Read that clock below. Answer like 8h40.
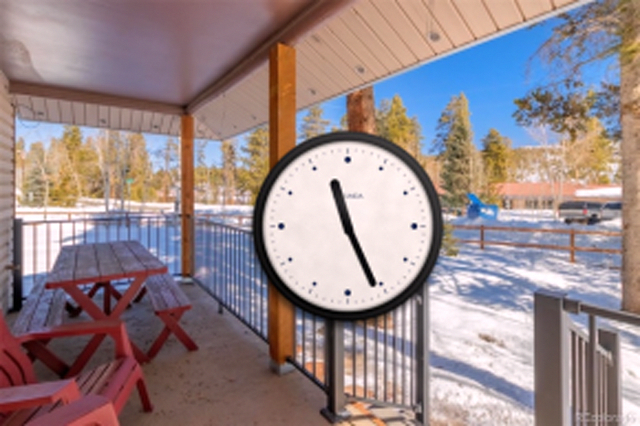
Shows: 11h26
